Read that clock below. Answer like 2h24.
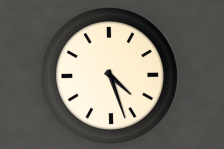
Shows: 4h27
